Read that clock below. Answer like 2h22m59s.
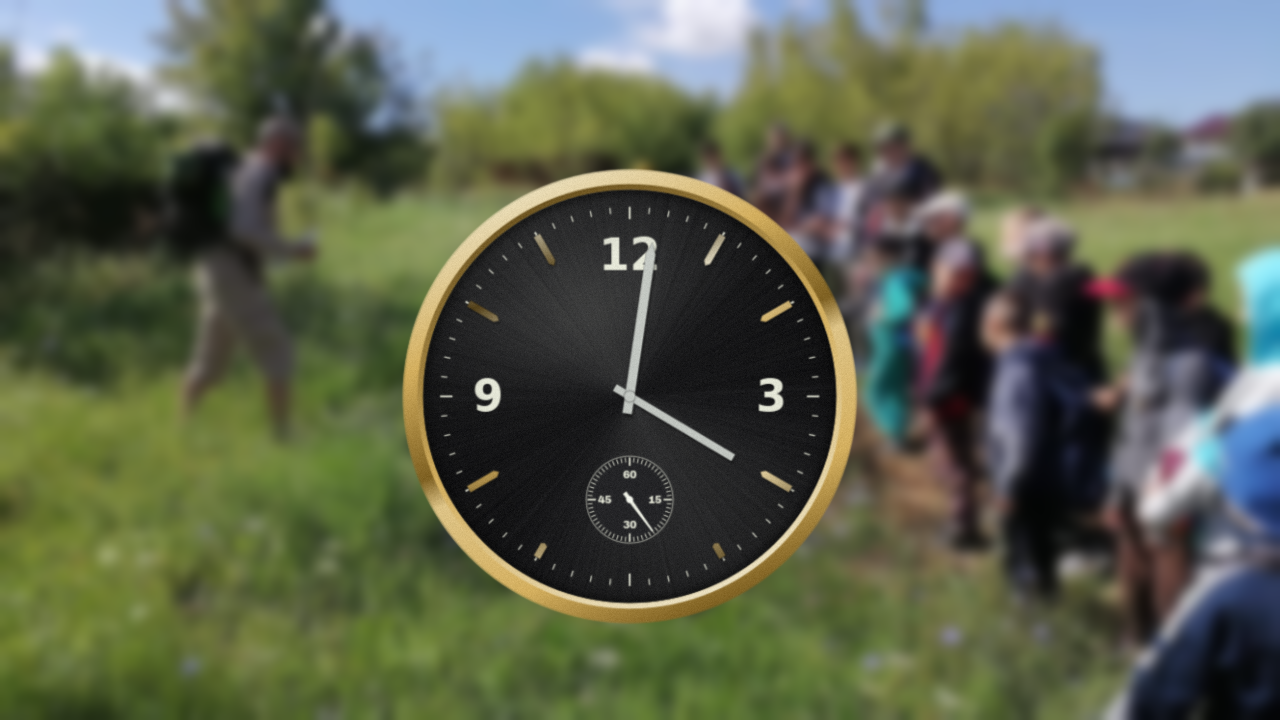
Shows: 4h01m24s
